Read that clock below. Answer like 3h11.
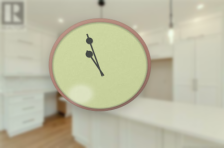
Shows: 10h57
